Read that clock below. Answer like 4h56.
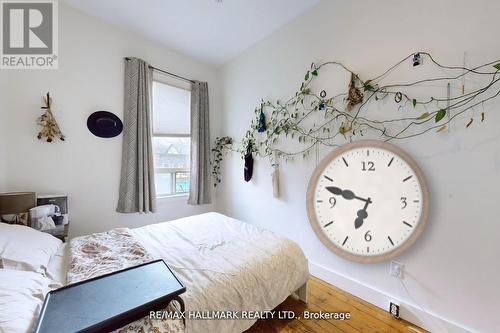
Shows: 6h48
